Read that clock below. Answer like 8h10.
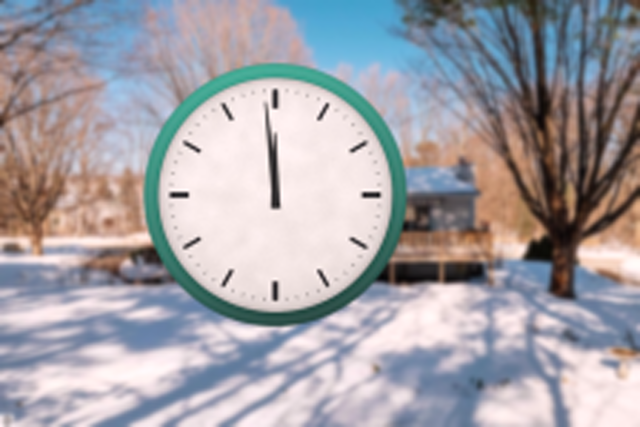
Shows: 11h59
